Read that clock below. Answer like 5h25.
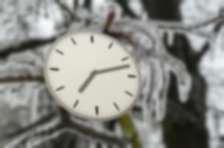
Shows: 7h12
